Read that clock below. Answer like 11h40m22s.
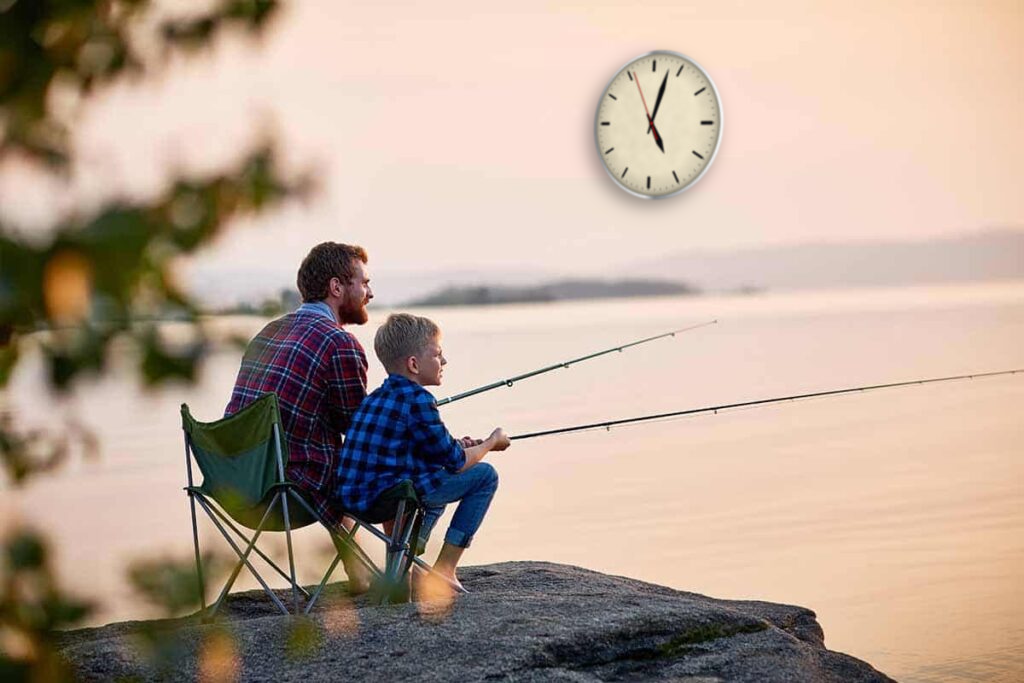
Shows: 5h02m56s
